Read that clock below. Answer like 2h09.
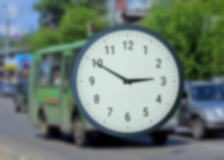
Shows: 2h50
